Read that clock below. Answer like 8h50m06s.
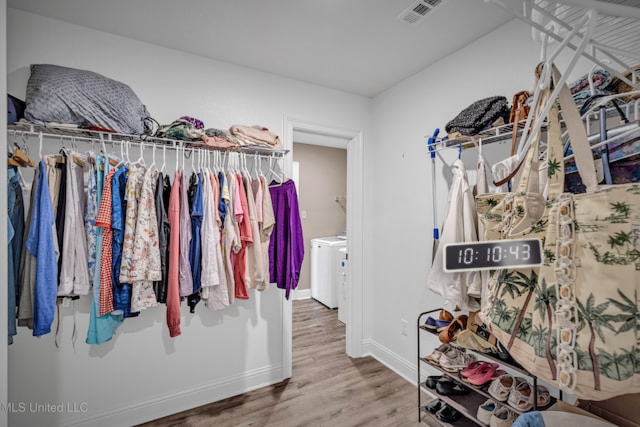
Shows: 10h10m43s
